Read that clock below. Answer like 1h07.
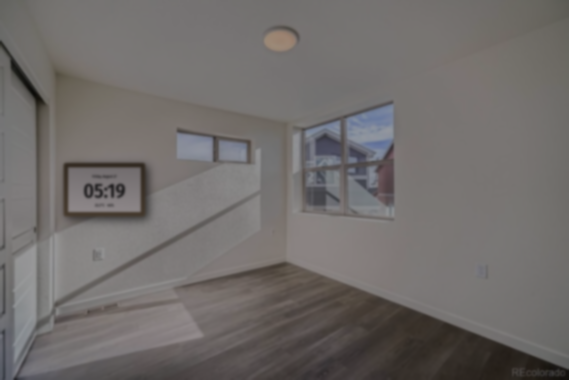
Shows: 5h19
